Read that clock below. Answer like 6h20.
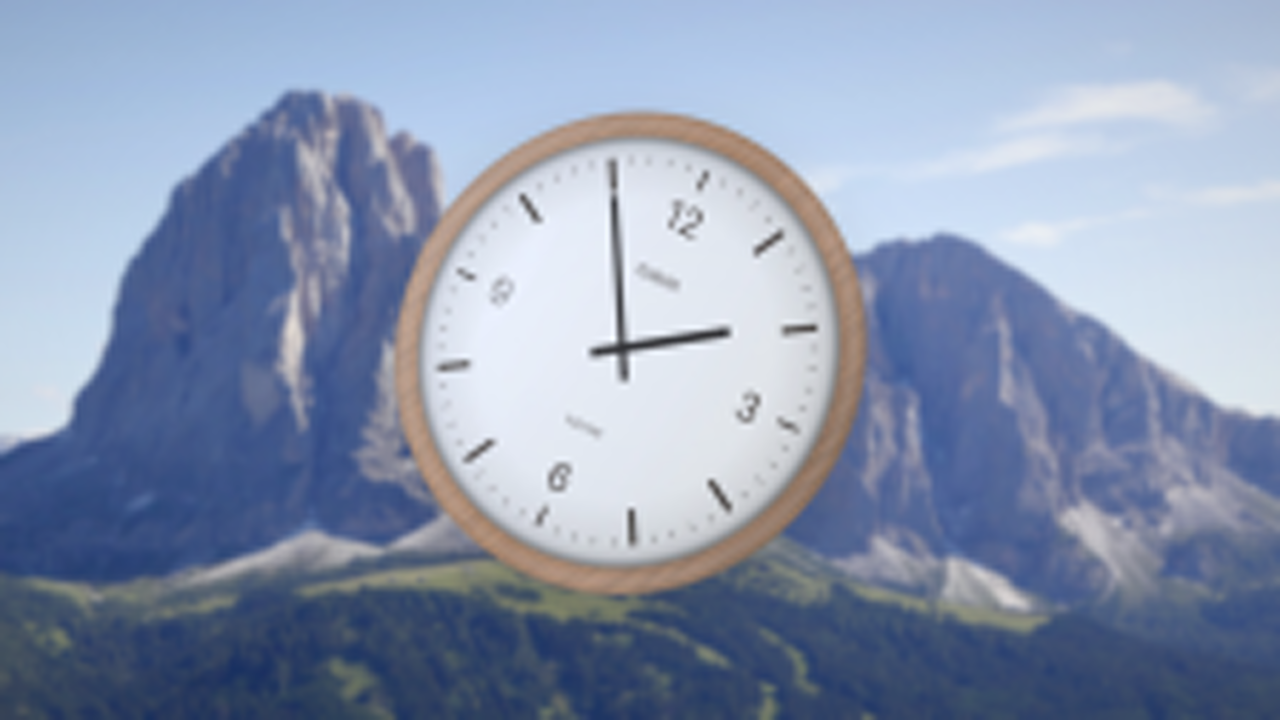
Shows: 1h55
